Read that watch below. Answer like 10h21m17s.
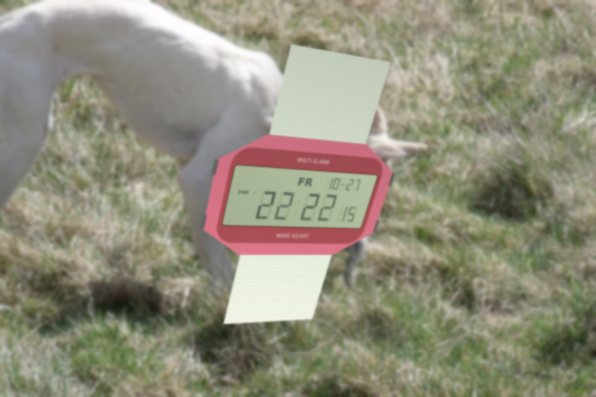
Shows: 22h22m15s
